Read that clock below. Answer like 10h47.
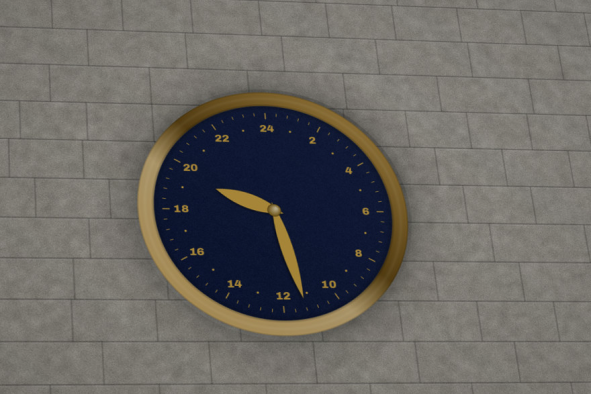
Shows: 19h28
